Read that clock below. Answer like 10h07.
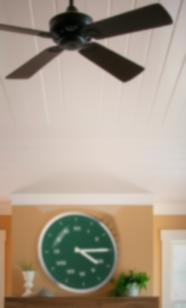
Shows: 4h15
